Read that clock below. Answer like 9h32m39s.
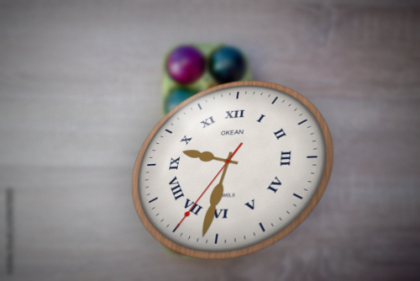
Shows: 9h31m35s
